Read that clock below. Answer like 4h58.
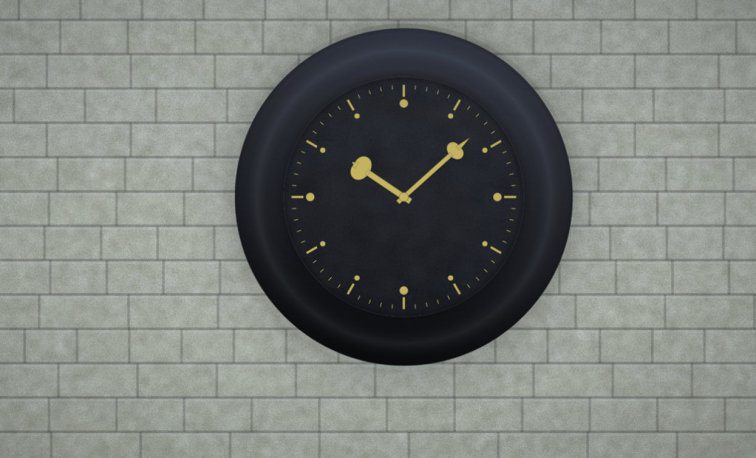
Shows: 10h08
